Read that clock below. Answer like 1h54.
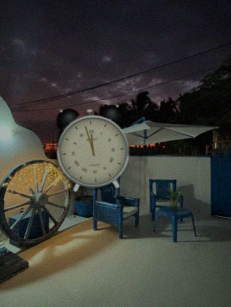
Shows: 11h58
